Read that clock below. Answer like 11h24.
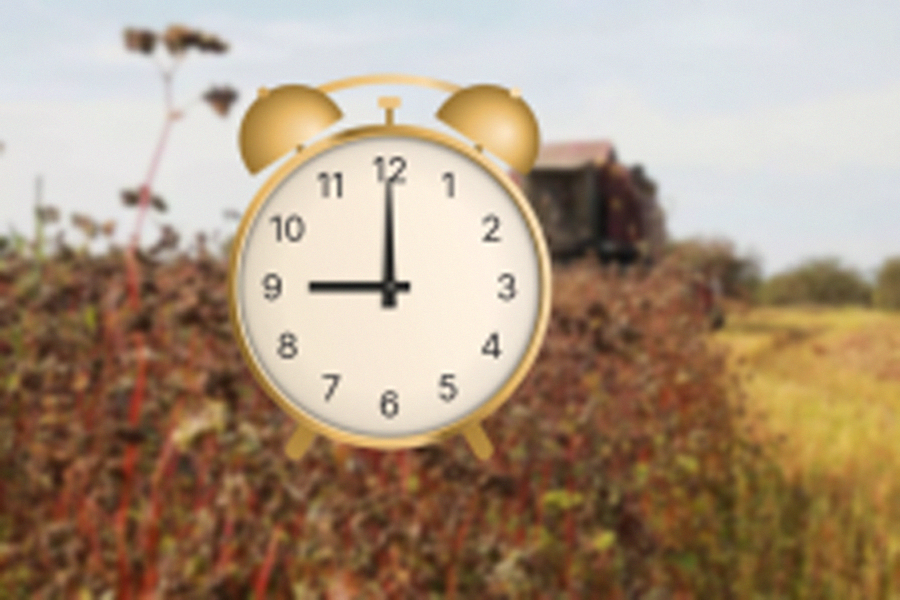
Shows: 9h00
